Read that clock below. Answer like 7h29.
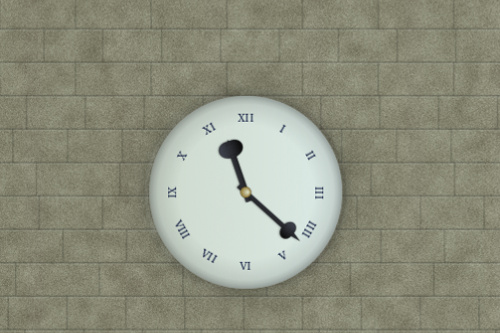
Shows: 11h22
